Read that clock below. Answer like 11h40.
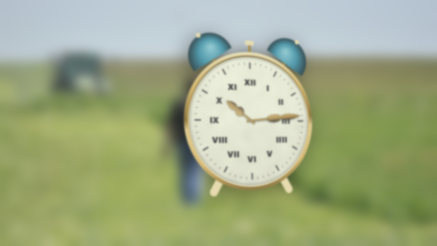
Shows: 10h14
